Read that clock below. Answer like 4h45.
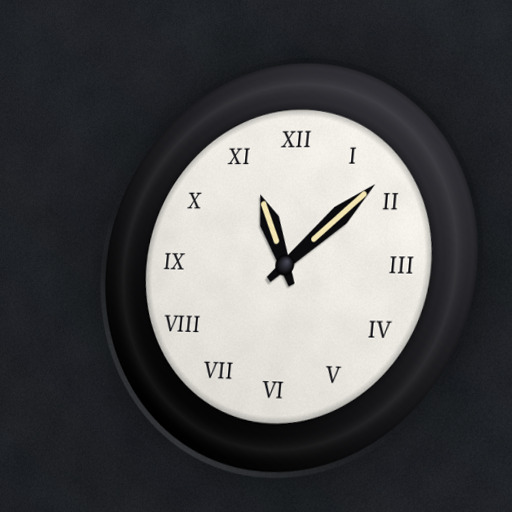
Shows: 11h08
